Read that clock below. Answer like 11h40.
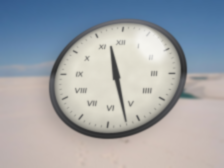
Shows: 11h27
